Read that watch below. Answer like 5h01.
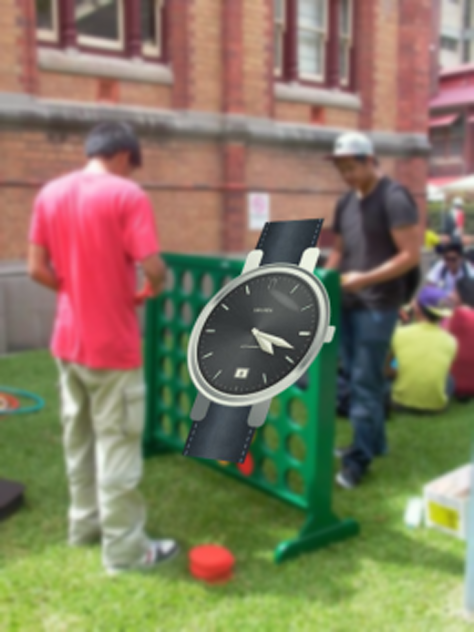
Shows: 4h18
